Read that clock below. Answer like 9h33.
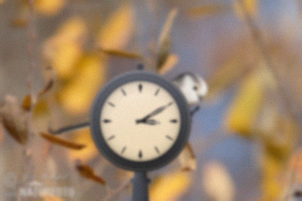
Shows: 3h10
